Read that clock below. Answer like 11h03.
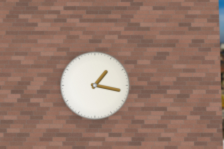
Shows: 1h17
